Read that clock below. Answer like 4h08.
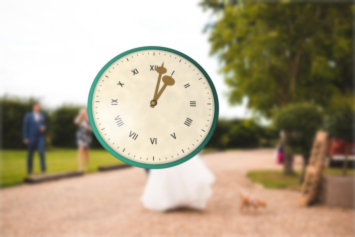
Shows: 1h02
